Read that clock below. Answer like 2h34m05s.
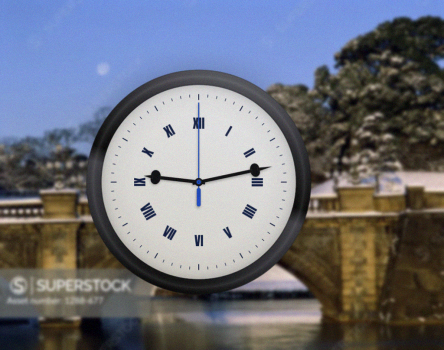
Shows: 9h13m00s
